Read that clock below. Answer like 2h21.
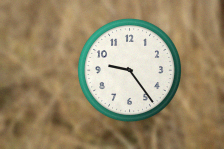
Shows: 9h24
